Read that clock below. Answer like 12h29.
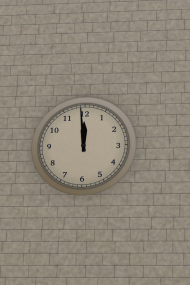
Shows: 11h59
